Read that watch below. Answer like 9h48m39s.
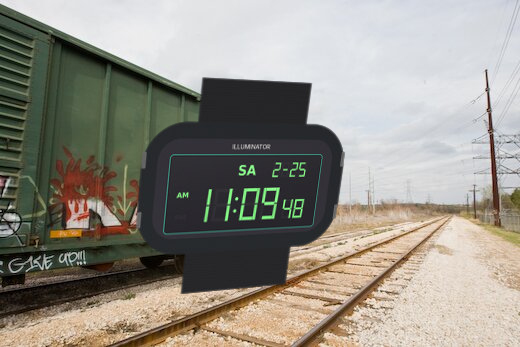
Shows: 11h09m48s
